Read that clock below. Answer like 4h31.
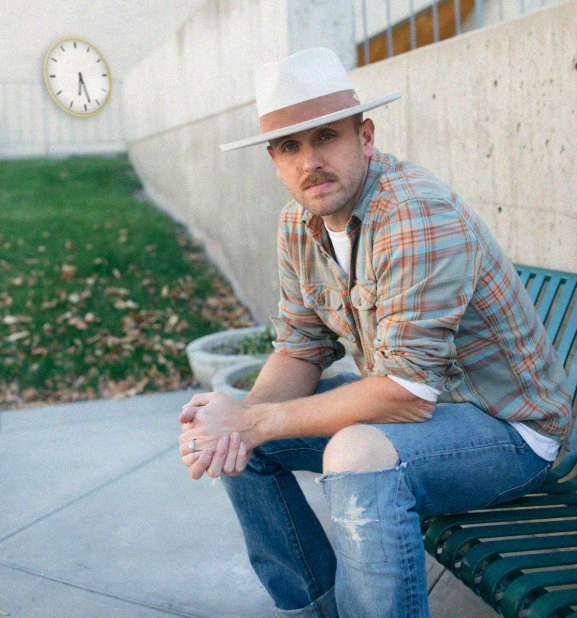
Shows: 6h28
